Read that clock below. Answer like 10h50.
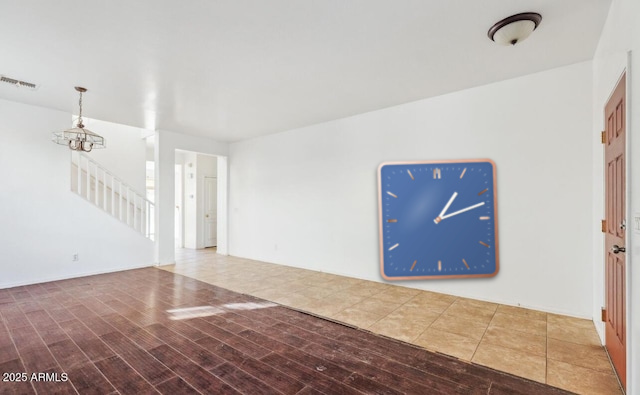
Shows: 1h12
